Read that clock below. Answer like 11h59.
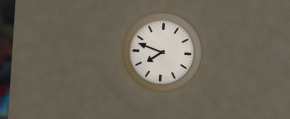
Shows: 7h48
